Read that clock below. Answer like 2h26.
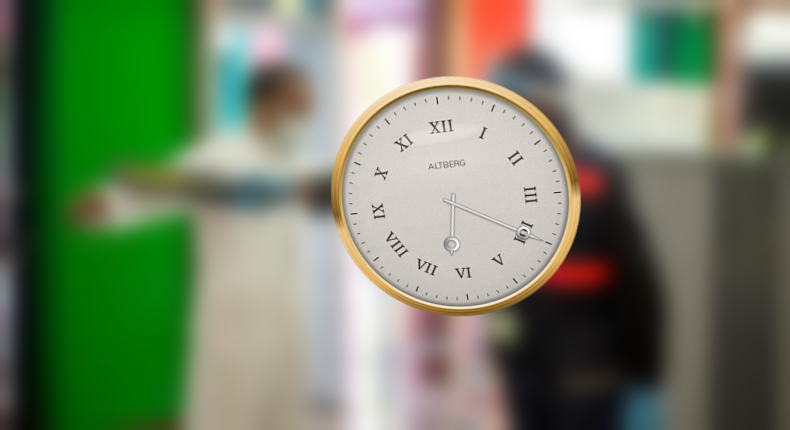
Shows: 6h20
